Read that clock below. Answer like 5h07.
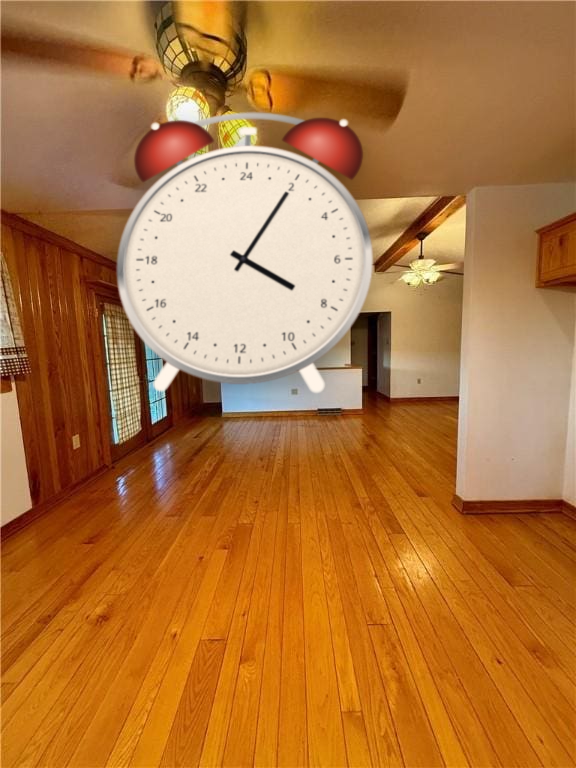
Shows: 8h05
